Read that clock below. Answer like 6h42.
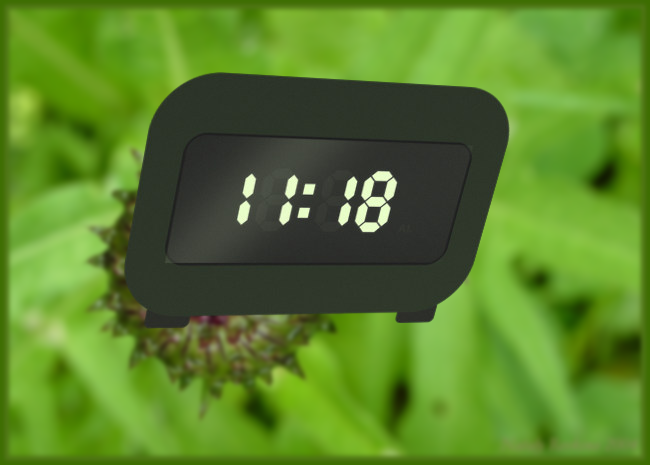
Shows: 11h18
